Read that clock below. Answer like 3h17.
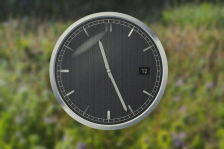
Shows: 11h26
